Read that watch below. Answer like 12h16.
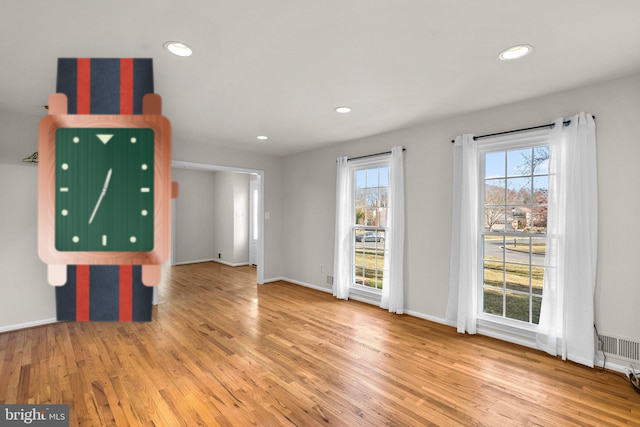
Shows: 12h34
